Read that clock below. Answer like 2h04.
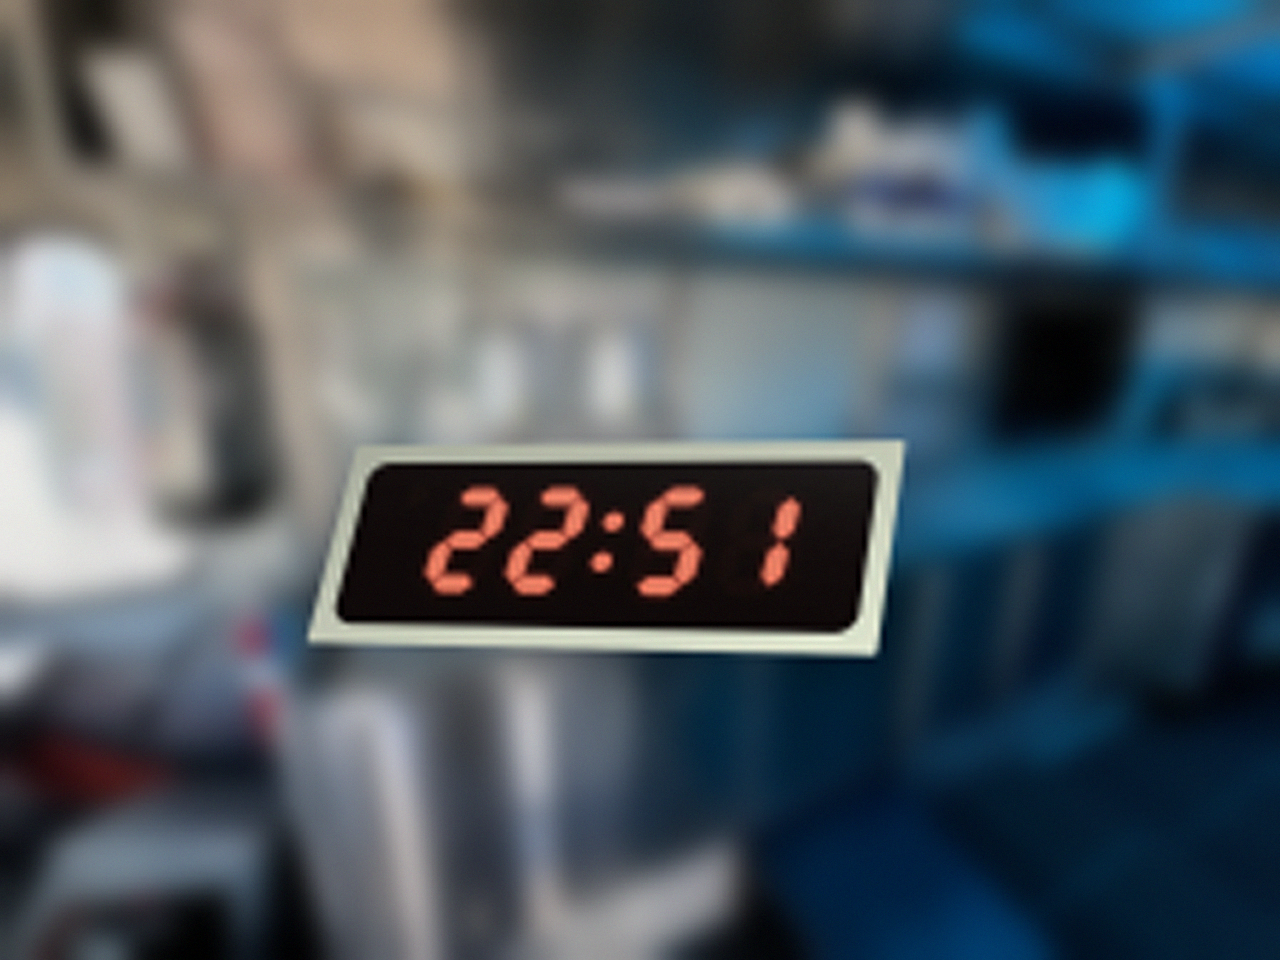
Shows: 22h51
